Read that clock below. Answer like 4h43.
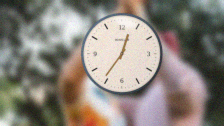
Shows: 12h36
